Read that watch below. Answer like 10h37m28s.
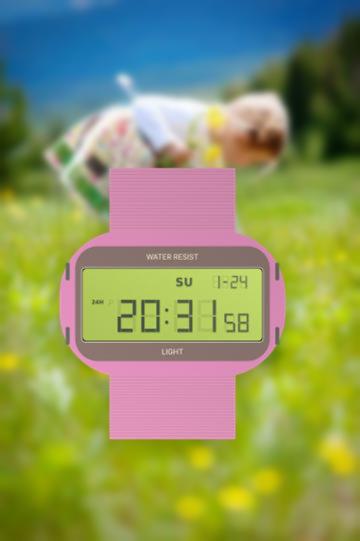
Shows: 20h31m58s
